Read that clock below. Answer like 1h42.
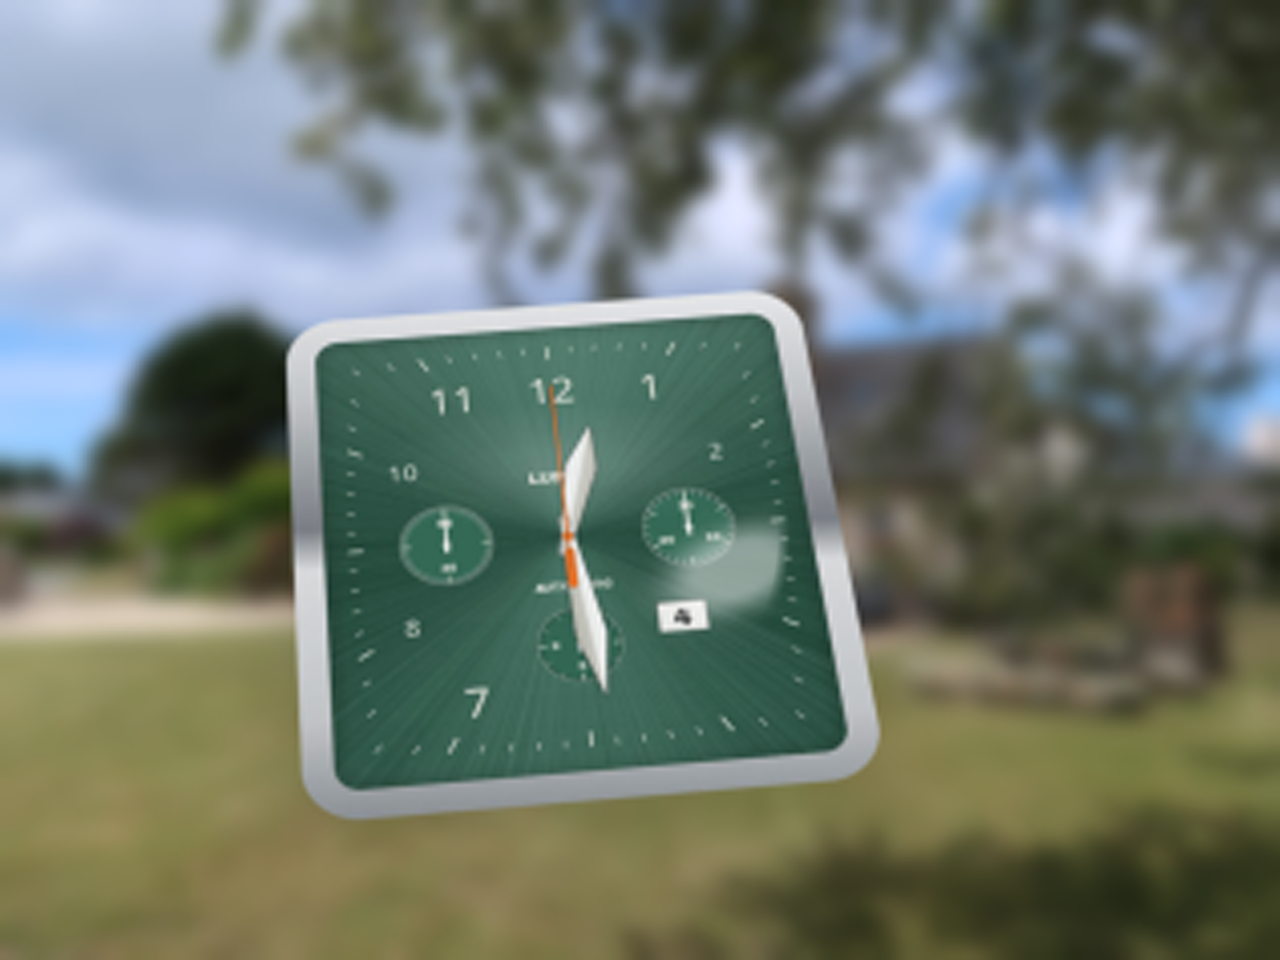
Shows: 12h29
